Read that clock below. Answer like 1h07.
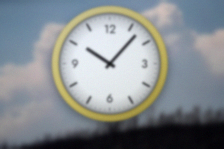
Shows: 10h07
